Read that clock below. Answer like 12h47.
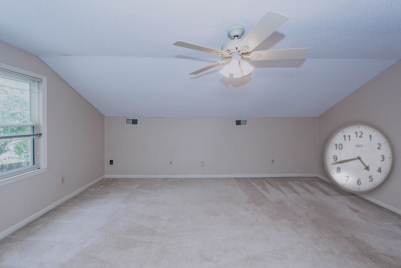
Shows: 4h43
